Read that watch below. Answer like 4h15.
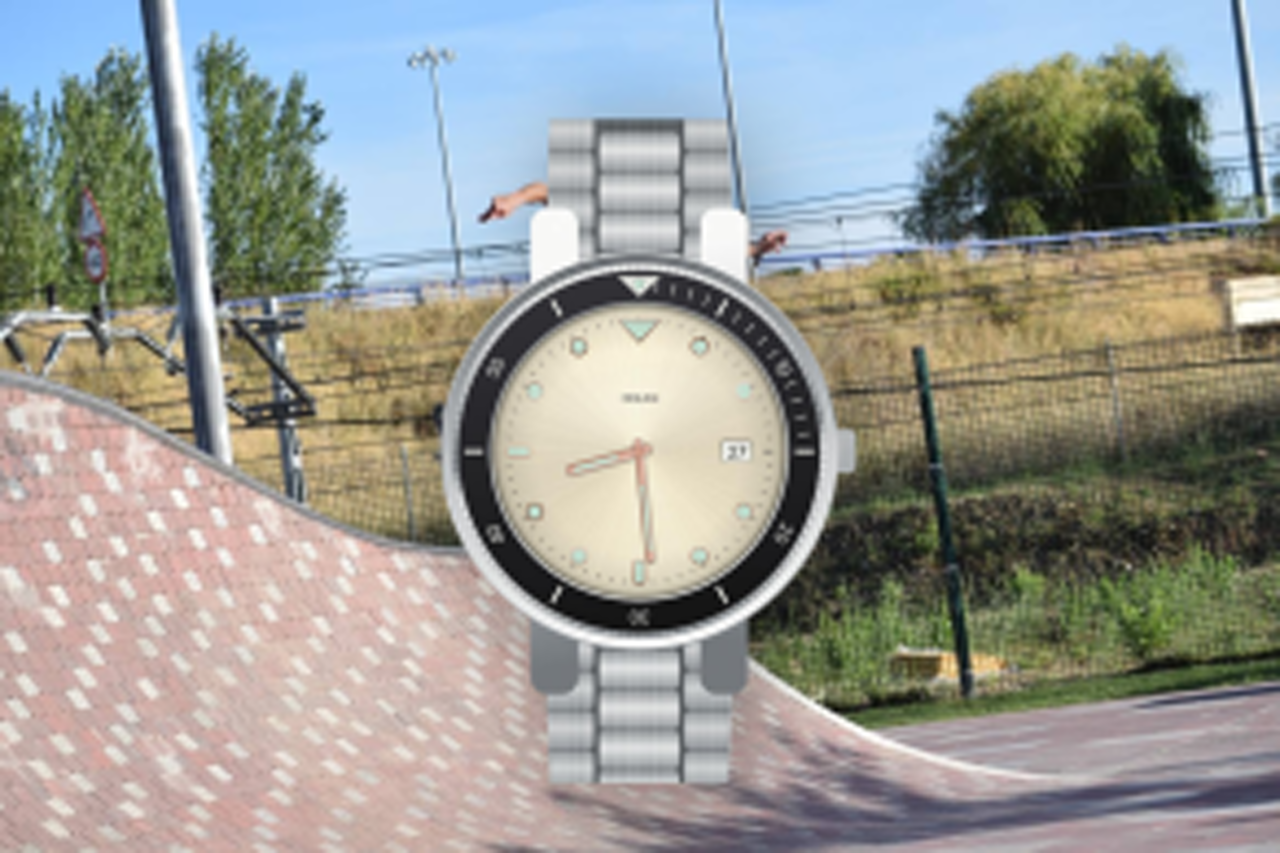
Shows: 8h29
